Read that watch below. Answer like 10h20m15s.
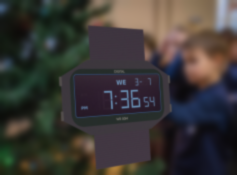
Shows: 7h36m54s
